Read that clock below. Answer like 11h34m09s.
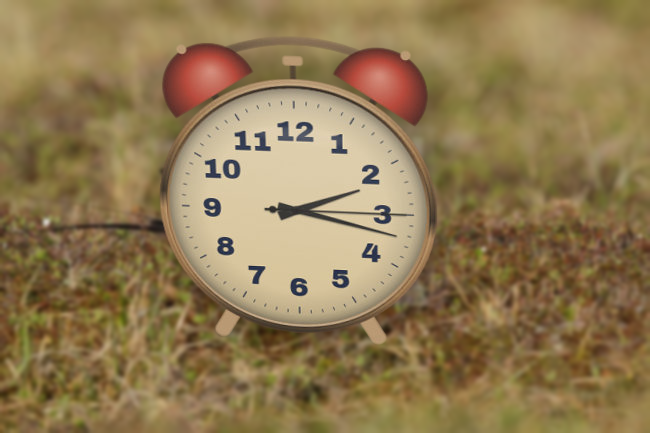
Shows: 2h17m15s
